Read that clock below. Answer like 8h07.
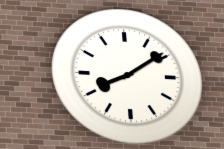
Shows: 8h09
